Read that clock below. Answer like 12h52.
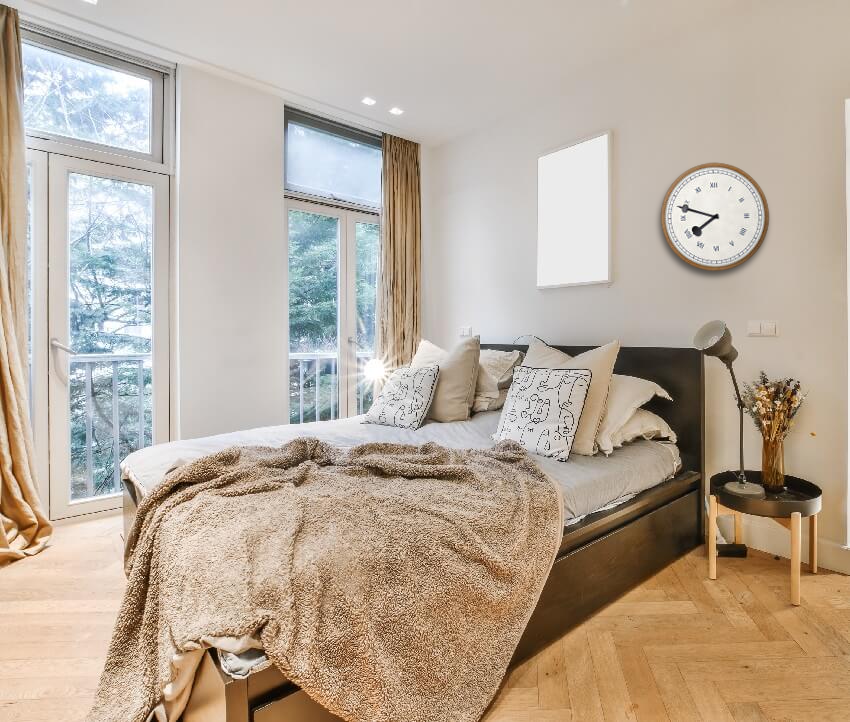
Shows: 7h48
